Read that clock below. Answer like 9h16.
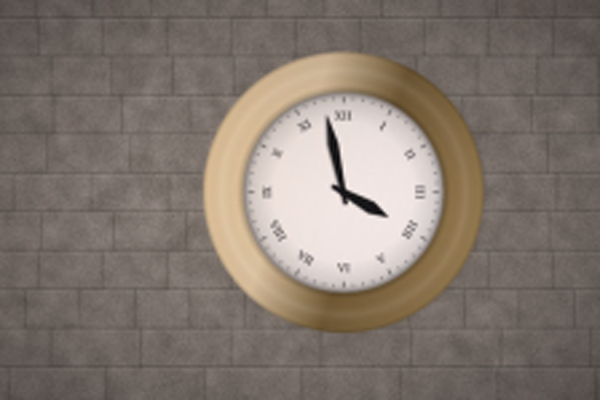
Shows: 3h58
